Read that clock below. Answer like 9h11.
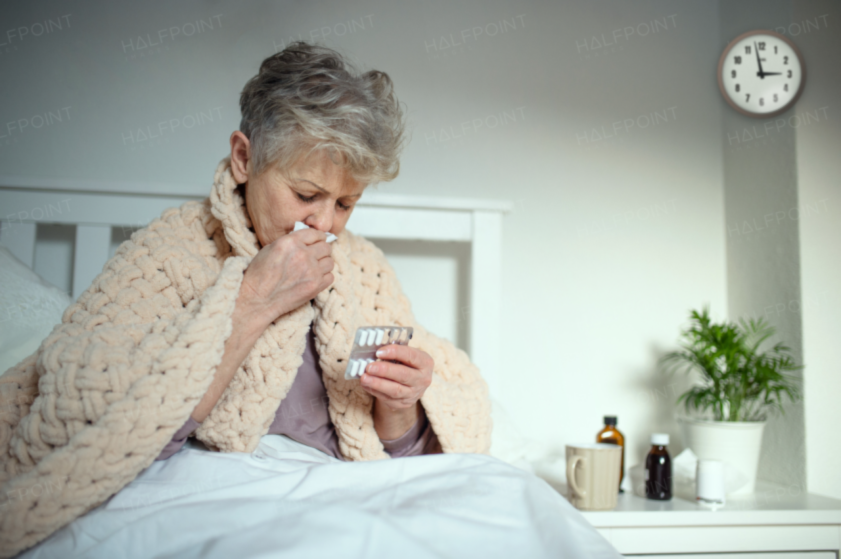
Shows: 2h58
